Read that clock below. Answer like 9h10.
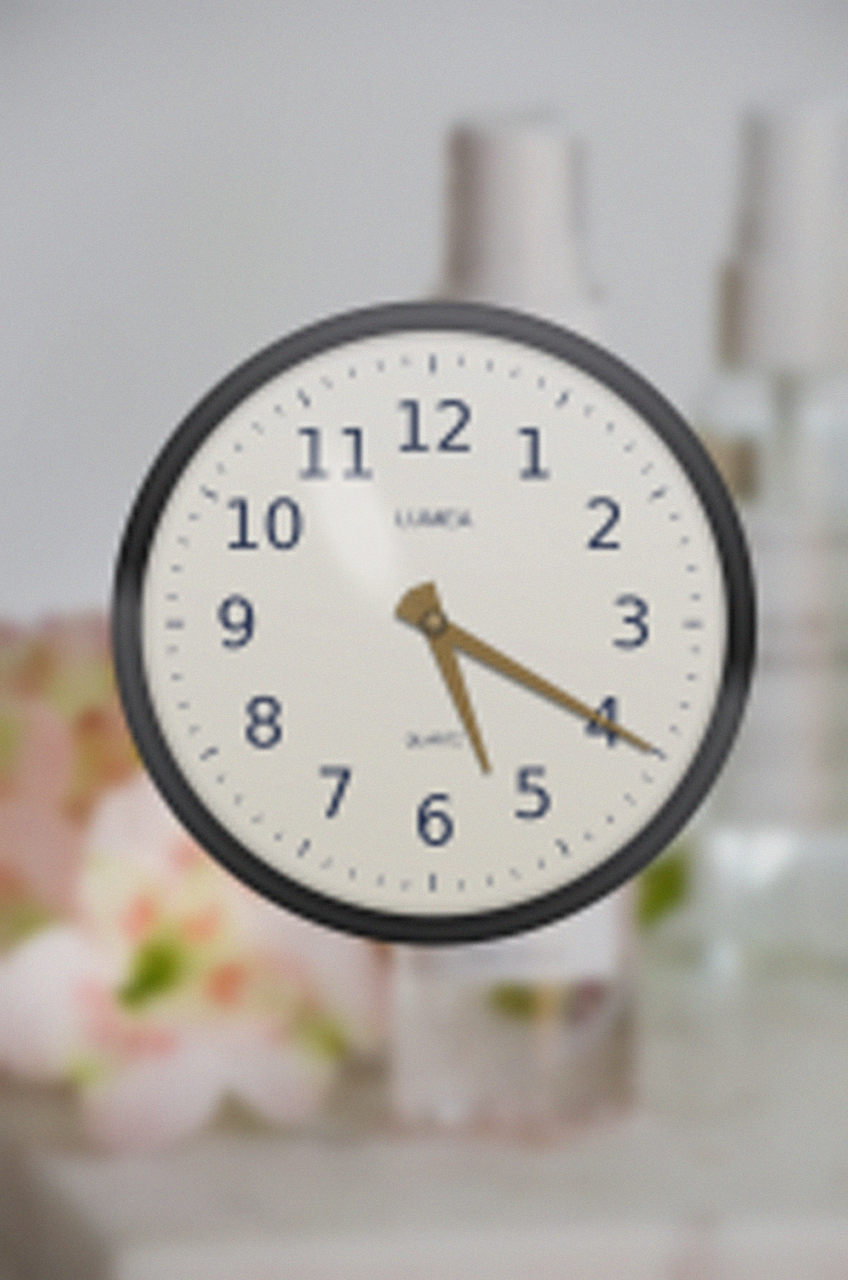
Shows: 5h20
